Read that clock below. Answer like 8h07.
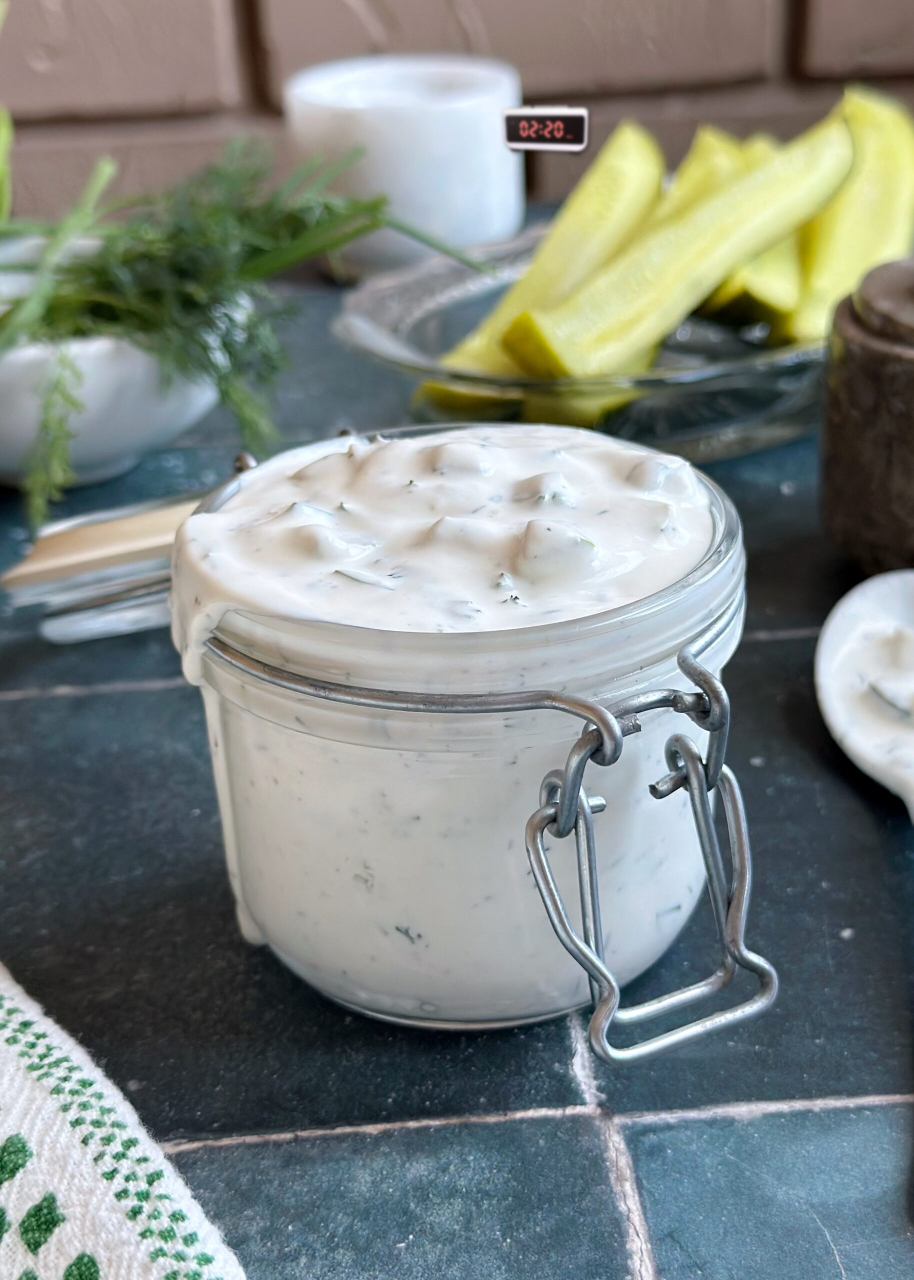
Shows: 2h20
